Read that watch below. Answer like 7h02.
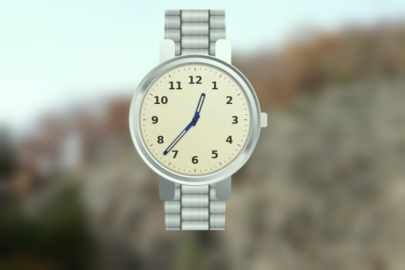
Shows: 12h37
